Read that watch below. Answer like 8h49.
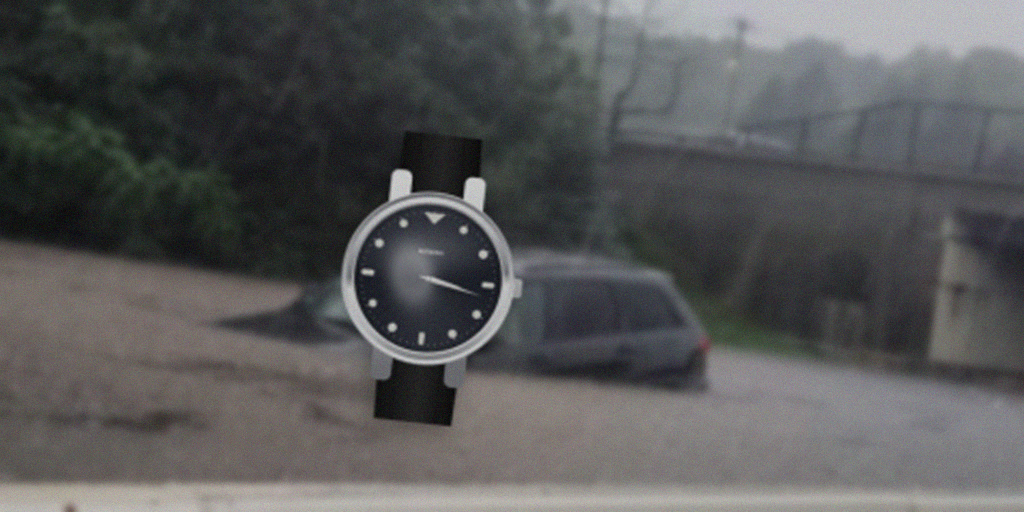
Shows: 3h17
